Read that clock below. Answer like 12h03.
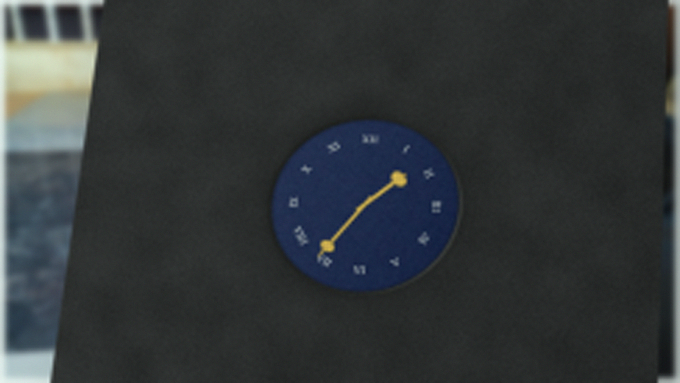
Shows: 1h36
